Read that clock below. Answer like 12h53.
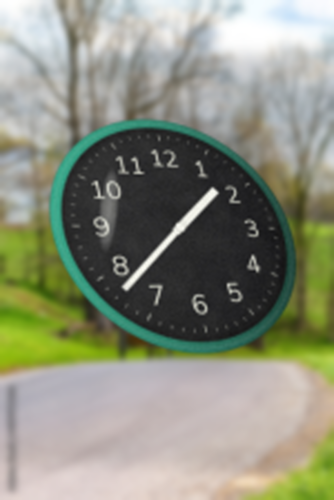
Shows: 1h38
